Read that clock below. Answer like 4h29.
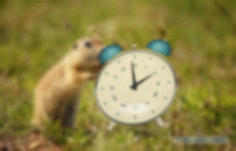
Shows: 1h59
